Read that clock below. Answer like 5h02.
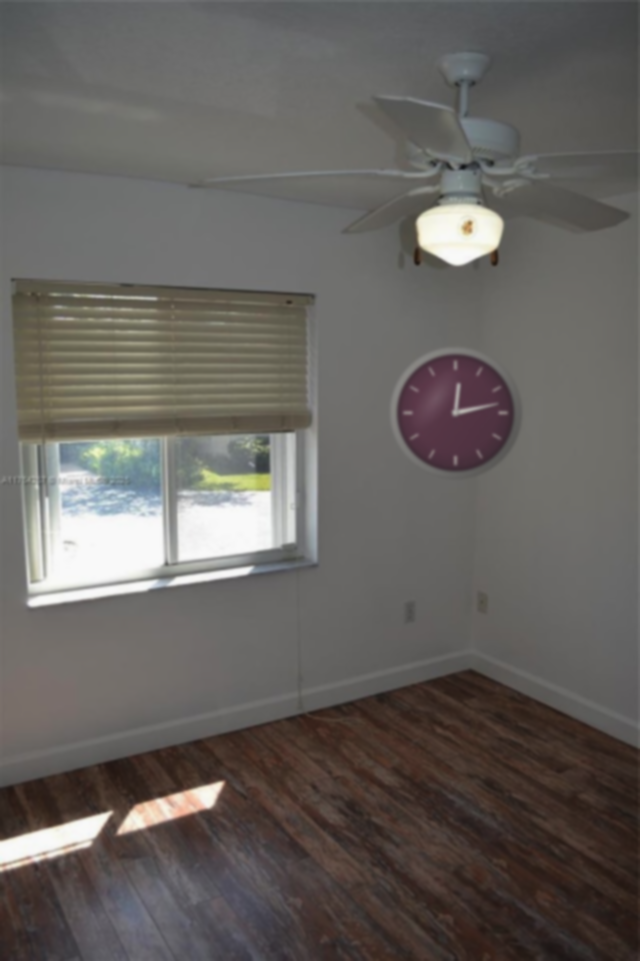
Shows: 12h13
